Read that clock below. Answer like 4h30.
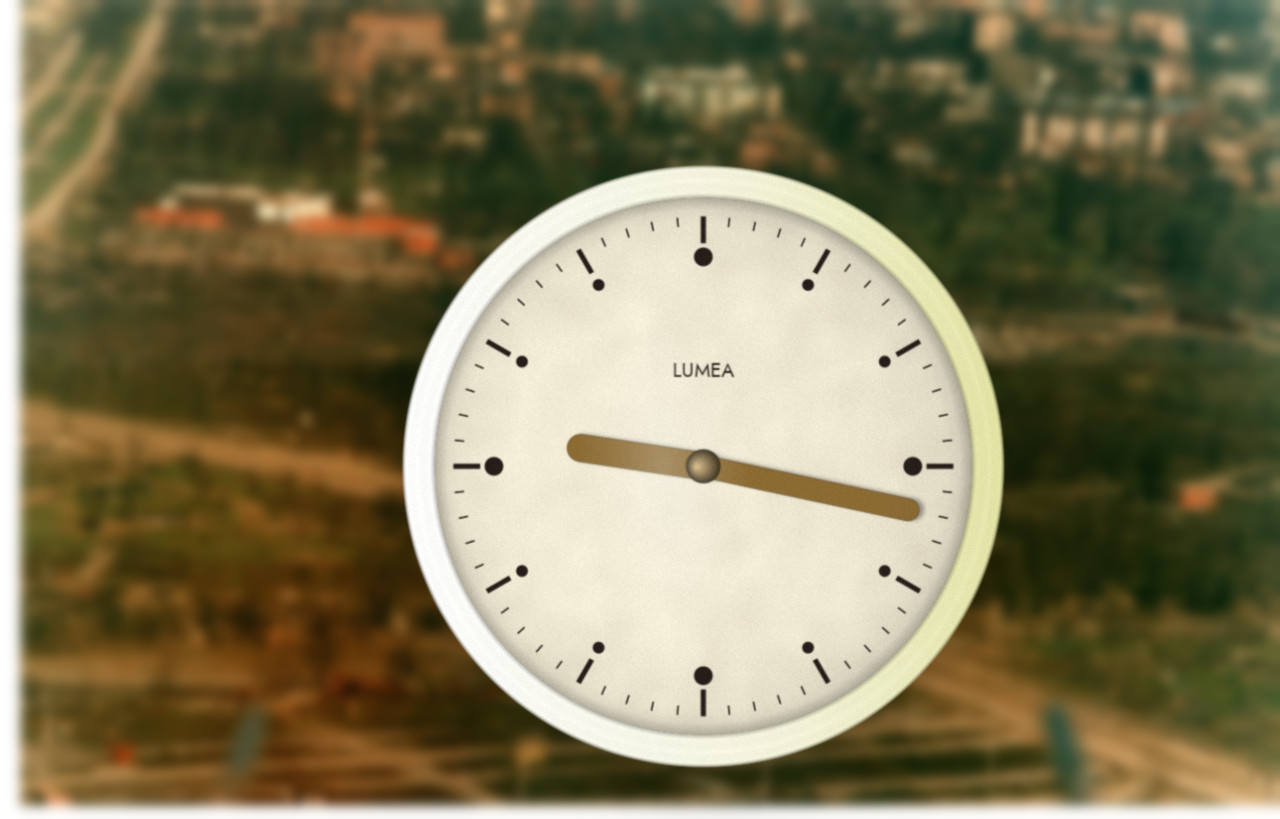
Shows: 9h17
